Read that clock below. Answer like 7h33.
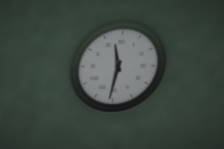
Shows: 11h31
